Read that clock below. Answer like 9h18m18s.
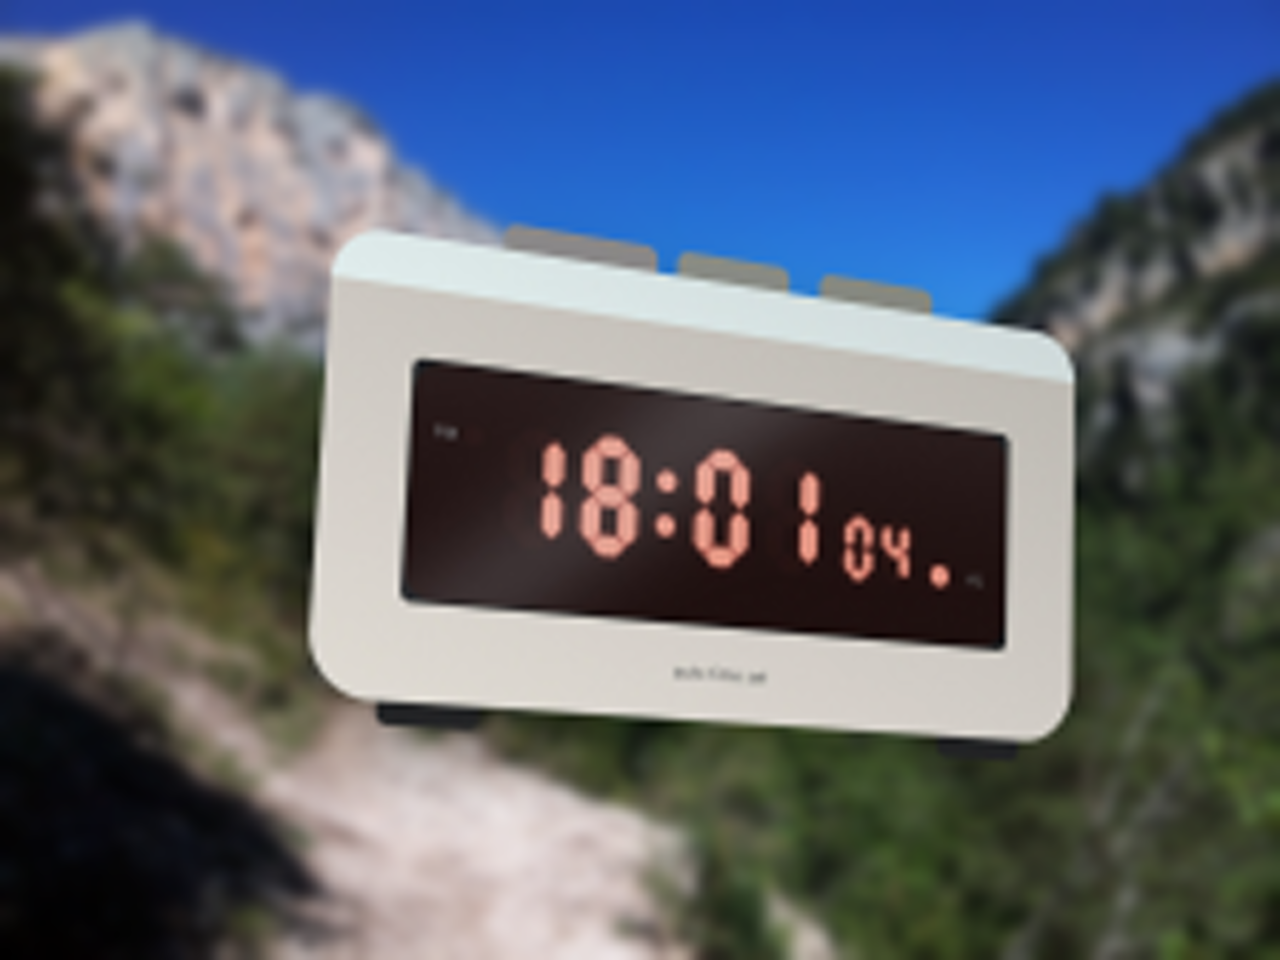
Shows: 18h01m04s
